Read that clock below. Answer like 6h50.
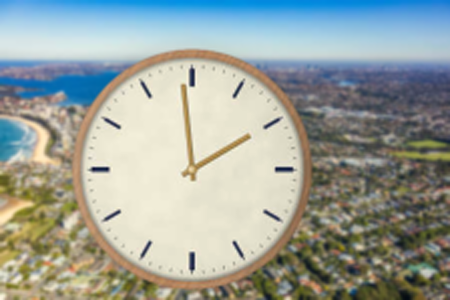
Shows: 1h59
